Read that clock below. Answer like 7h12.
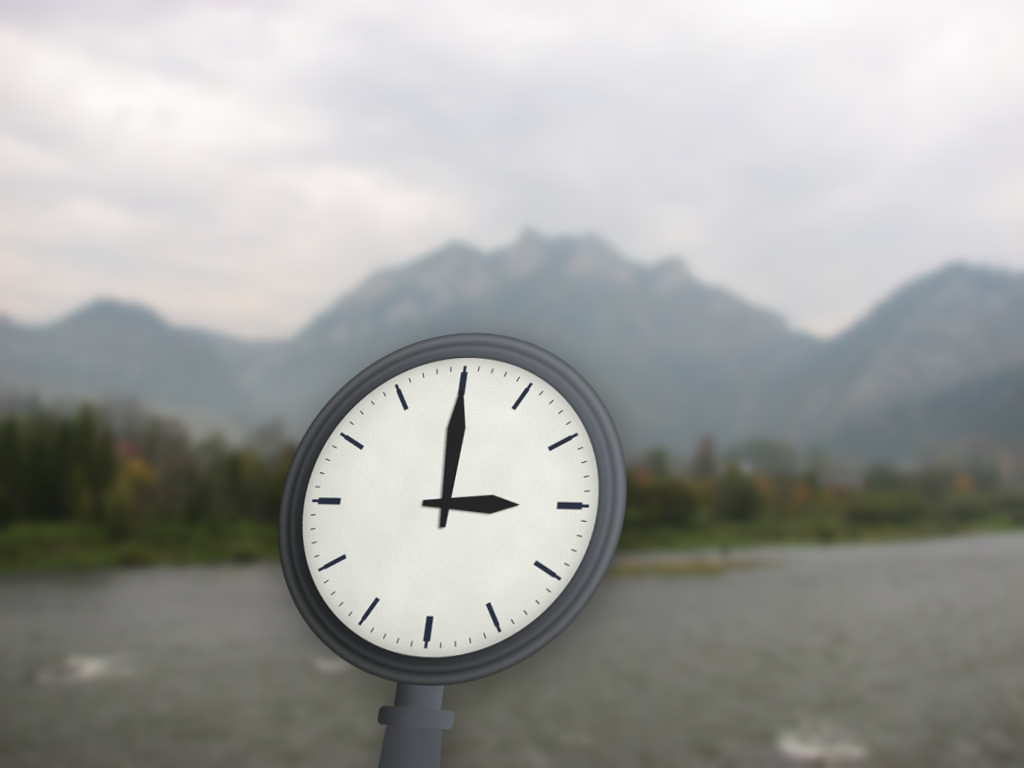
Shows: 3h00
